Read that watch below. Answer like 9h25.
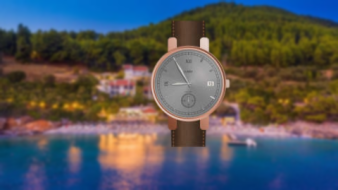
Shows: 8h55
